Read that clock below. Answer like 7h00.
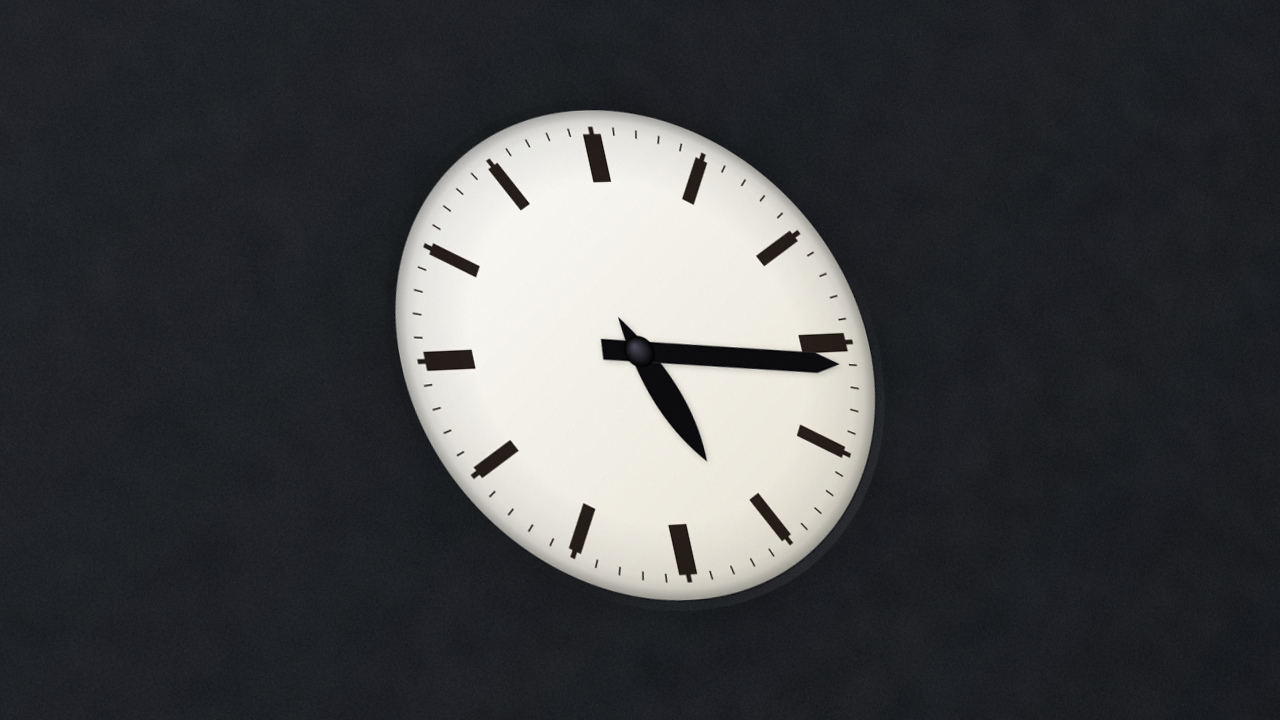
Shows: 5h16
